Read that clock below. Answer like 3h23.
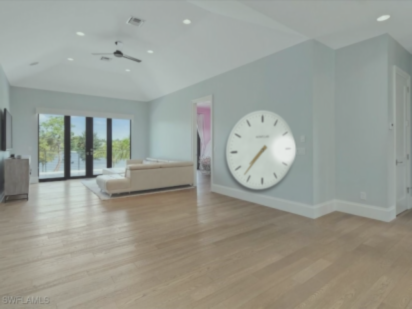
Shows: 7h37
